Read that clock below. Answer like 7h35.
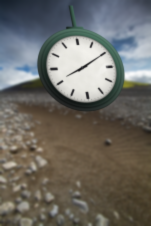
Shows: 8h10
